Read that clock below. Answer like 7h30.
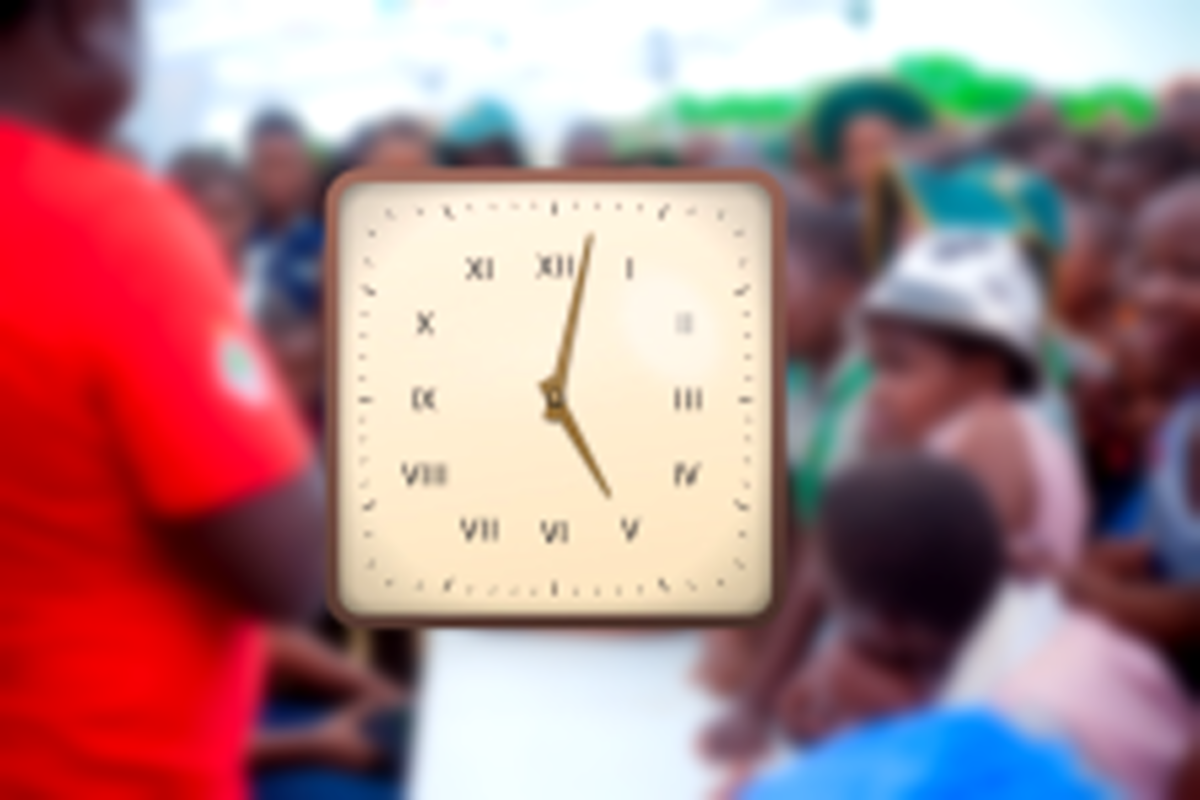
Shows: 5h02
